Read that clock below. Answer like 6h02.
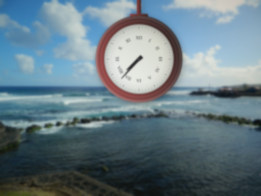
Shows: 7h37
